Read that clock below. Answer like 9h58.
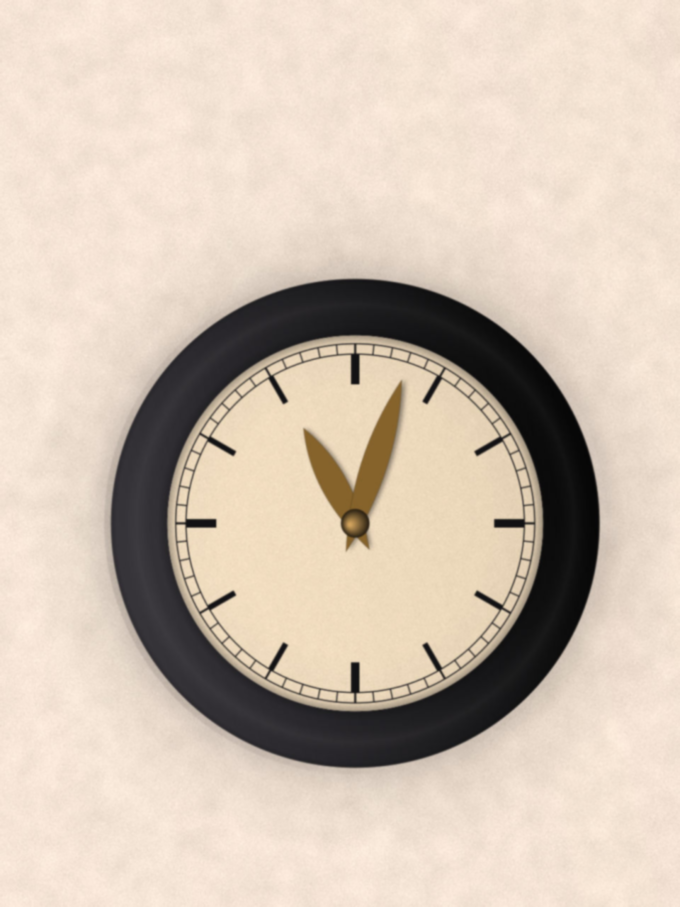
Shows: 11h03
